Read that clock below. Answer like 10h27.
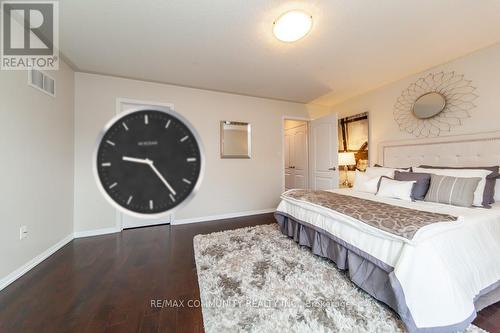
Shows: 9h24
